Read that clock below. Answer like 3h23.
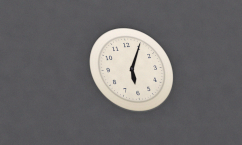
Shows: 6h05
